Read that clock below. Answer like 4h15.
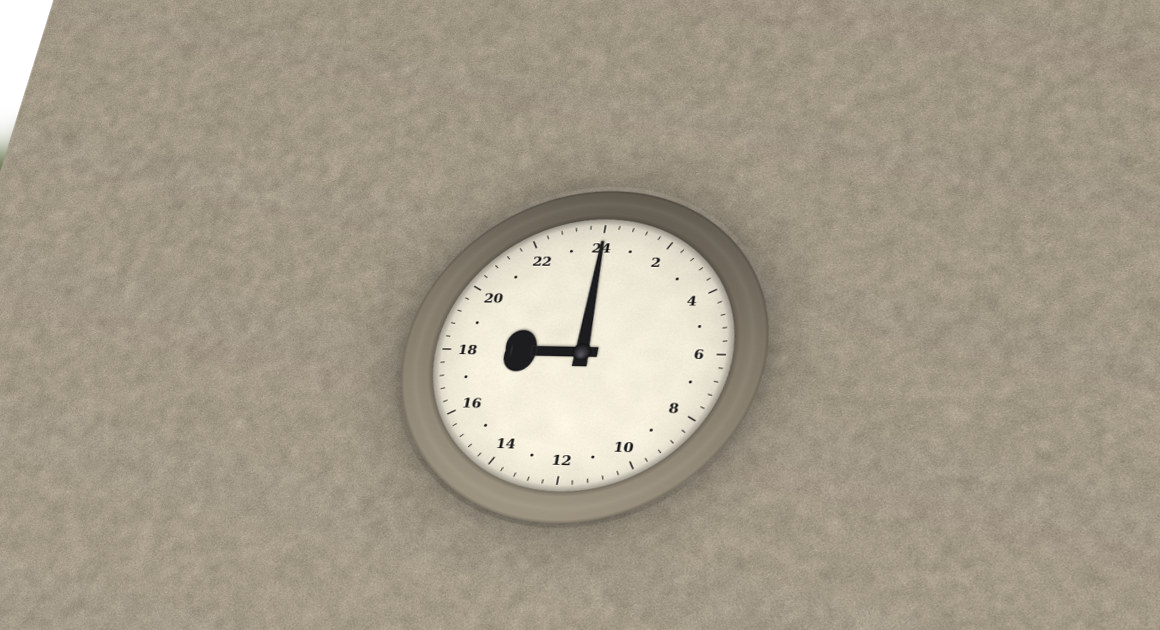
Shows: 18h00
